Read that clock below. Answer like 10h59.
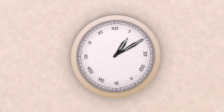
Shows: 1h10
